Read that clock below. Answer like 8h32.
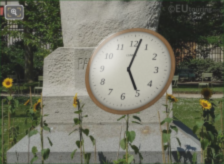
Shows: 5h02
